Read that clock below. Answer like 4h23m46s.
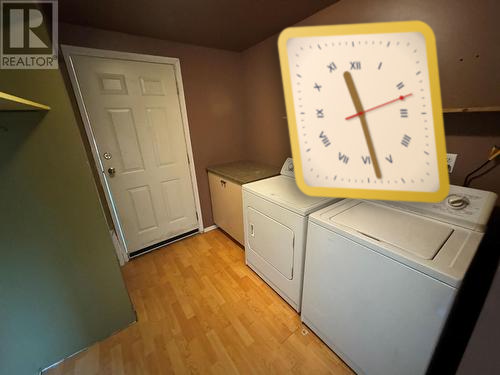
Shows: 11h28m12s
